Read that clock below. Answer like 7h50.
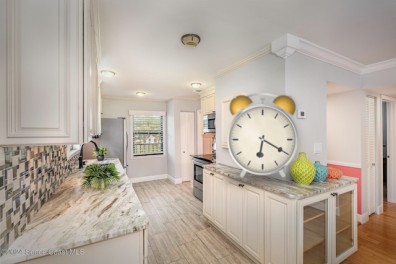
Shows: 6h20
